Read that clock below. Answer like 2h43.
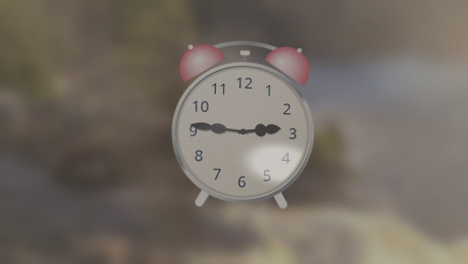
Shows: 2h46
